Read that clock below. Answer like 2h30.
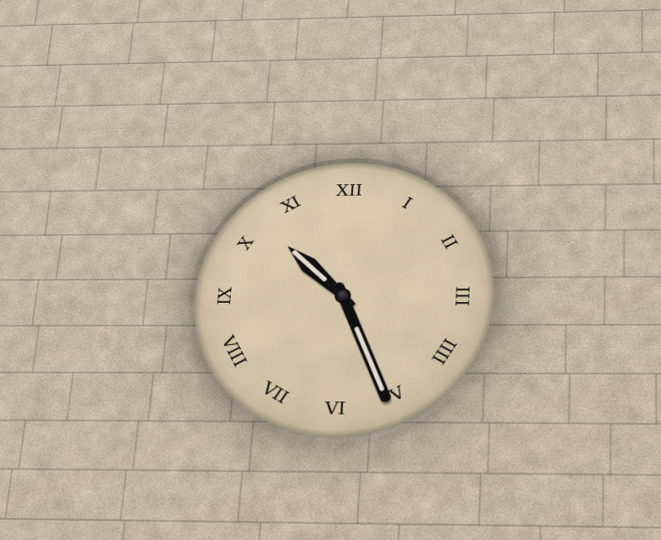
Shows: 10h26
